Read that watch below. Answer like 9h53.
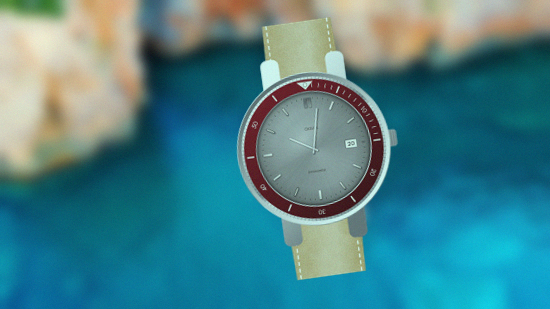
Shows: 10h02
